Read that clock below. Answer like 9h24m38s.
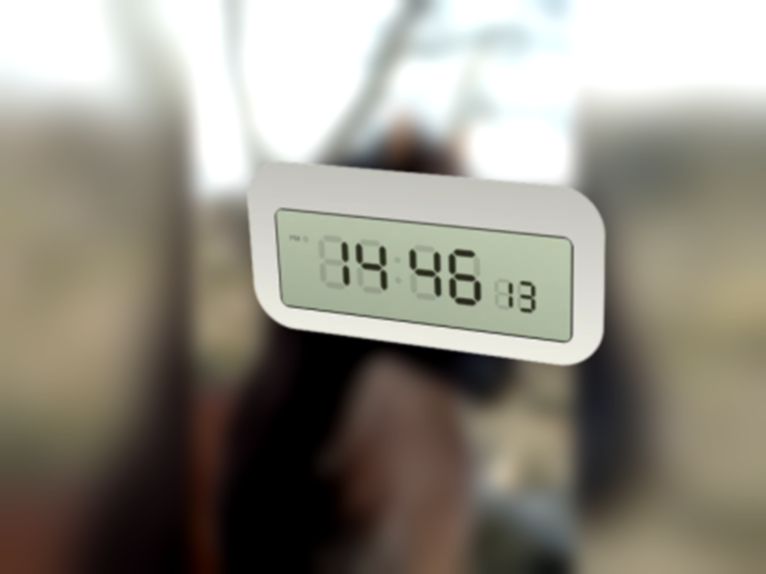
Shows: 14h46m13s
